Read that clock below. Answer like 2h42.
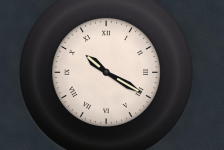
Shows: 10h20
